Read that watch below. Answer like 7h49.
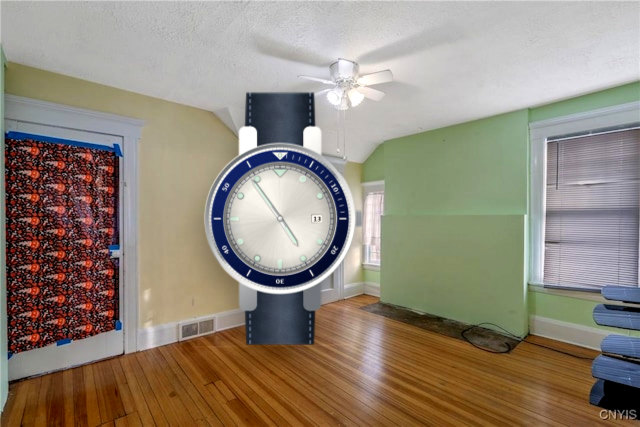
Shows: 4h54
